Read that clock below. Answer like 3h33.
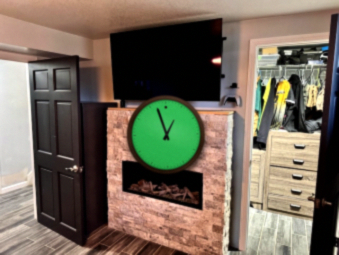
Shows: 12h57
